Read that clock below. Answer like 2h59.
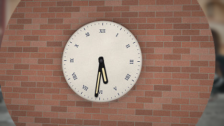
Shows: 5h31
